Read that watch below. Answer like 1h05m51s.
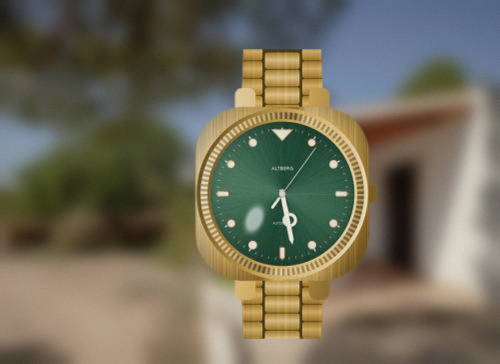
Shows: 5h28m06s
